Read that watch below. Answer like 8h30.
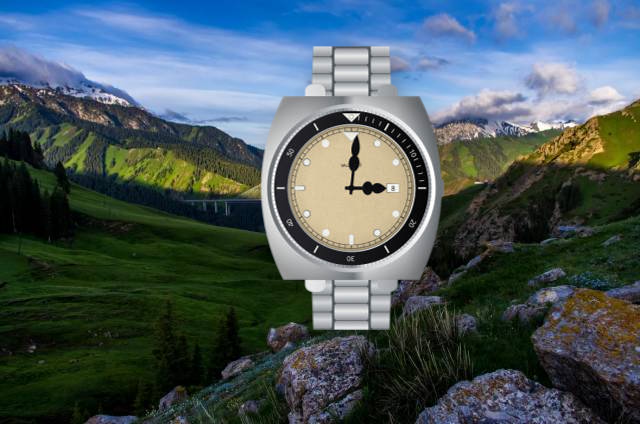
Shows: 3h01
